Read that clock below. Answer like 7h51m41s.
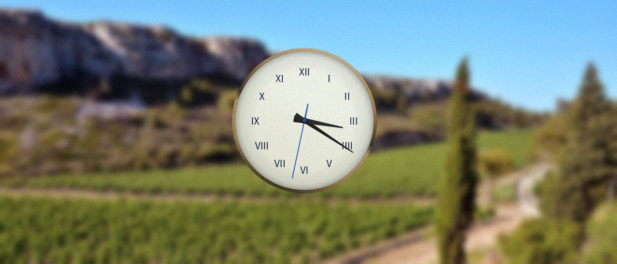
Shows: 3h20m32s
